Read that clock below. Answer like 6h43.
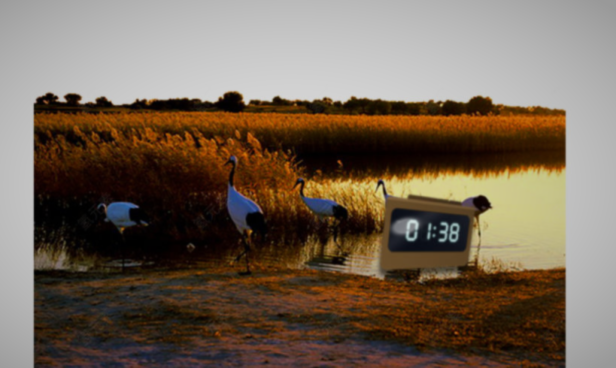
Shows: 1h38
